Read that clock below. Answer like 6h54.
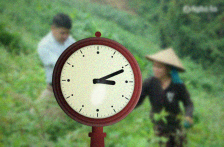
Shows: 3h11
